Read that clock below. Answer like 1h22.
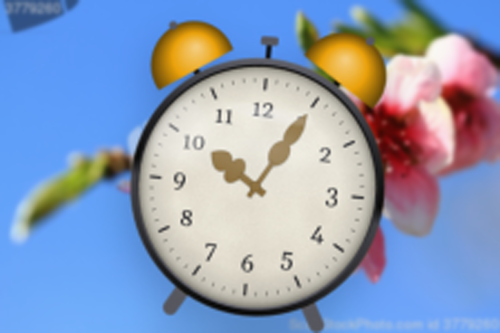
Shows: 10h05
